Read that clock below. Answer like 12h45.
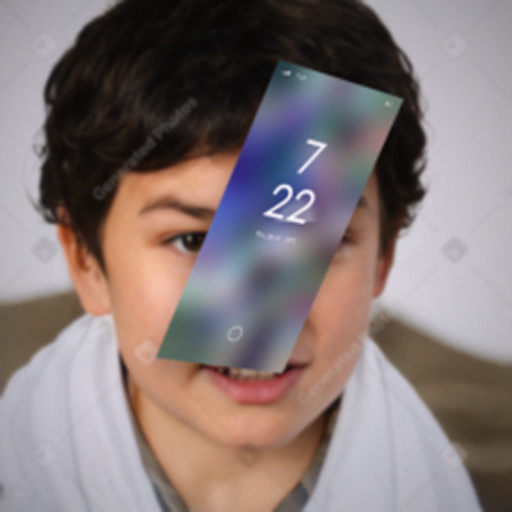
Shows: 7h22
